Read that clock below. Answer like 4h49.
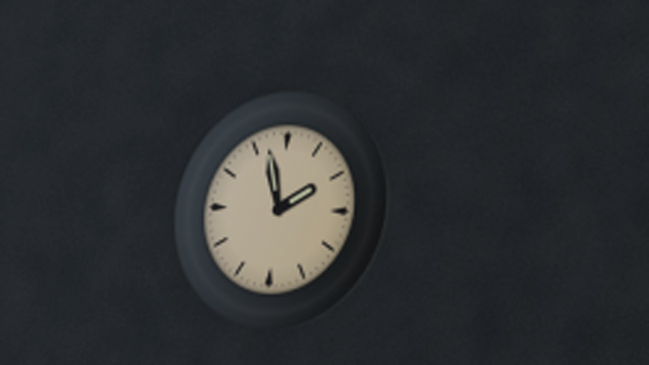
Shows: 1h57
